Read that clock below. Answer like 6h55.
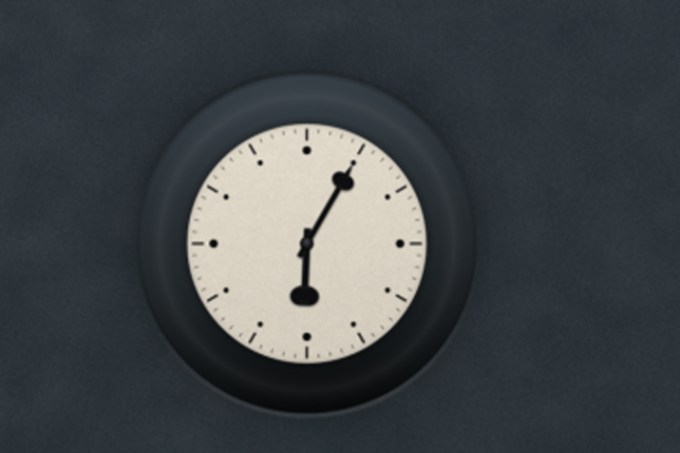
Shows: 6h05
